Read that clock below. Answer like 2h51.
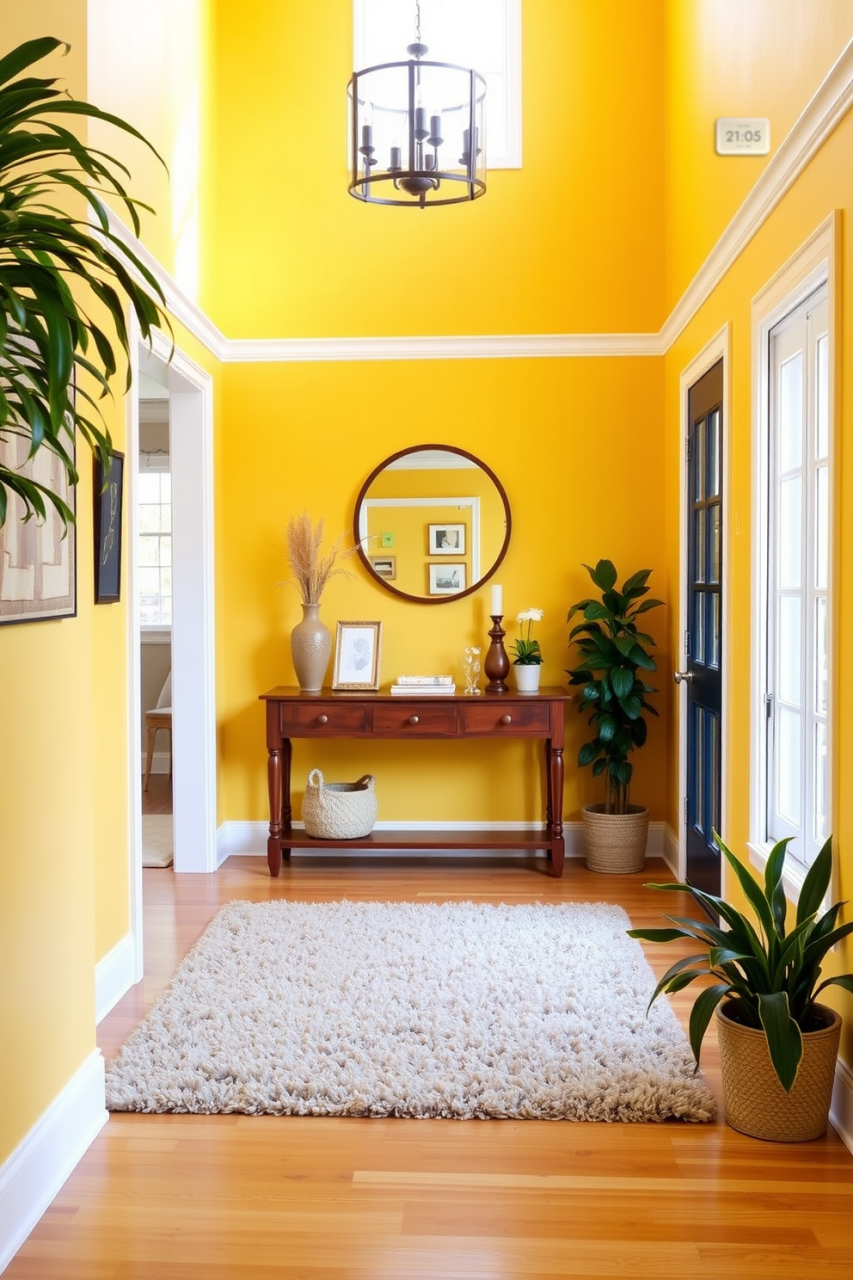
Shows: 21h05
